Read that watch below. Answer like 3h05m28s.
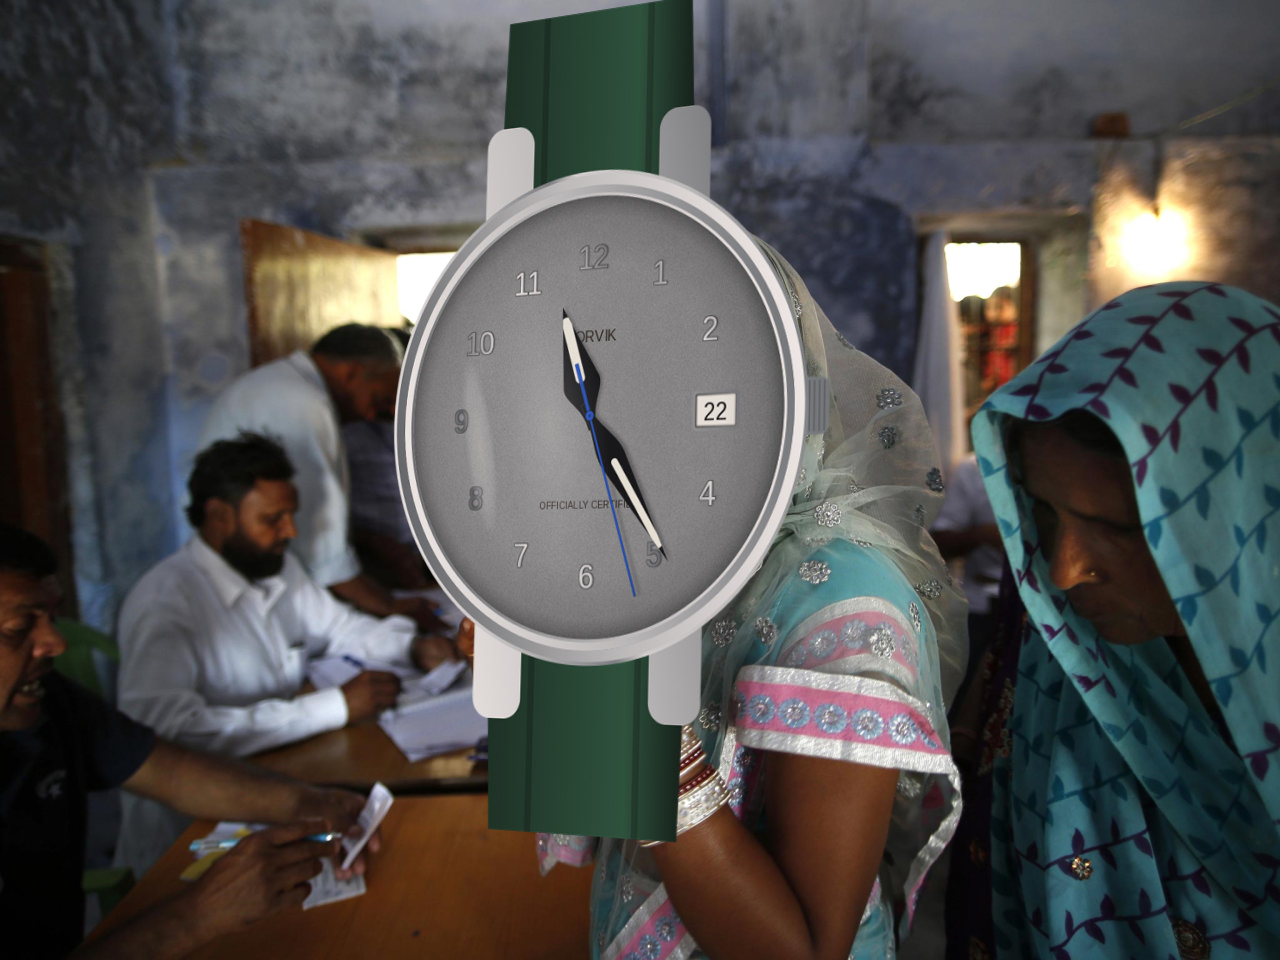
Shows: 11h24m27s
